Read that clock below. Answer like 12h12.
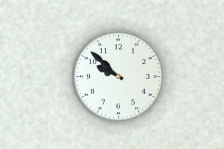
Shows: 9h52
